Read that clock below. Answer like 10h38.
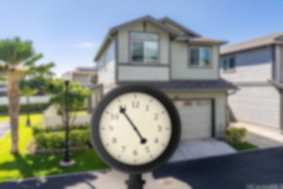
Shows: 4h54
